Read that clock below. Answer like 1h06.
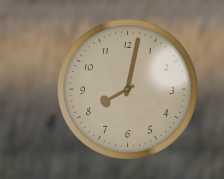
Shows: 8h02
